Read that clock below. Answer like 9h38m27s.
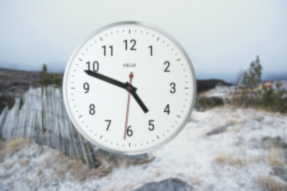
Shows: 4h48m31s
